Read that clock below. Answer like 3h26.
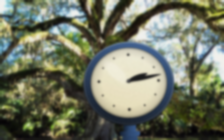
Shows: 2h13
